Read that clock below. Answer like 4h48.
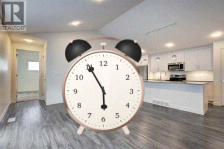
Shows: 5h55
